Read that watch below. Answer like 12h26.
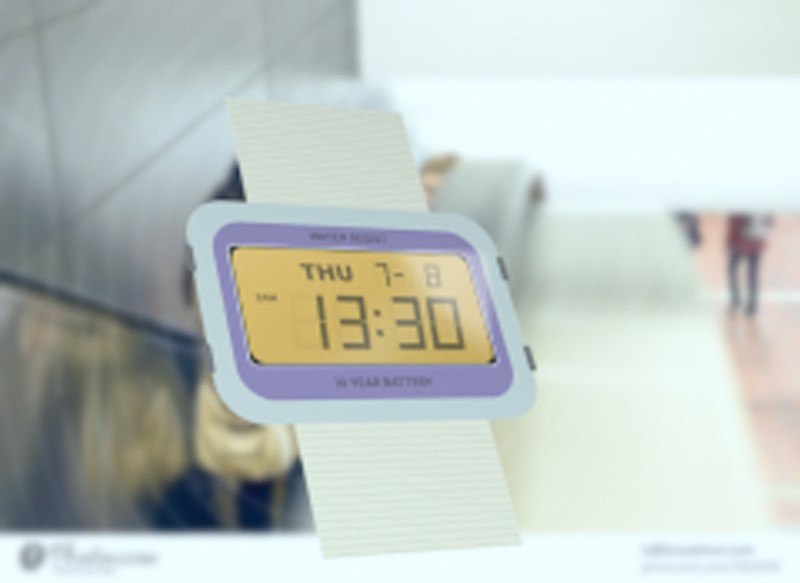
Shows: 13h30
